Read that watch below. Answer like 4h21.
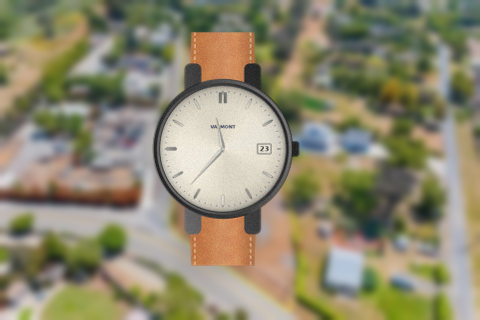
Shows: 11h37
